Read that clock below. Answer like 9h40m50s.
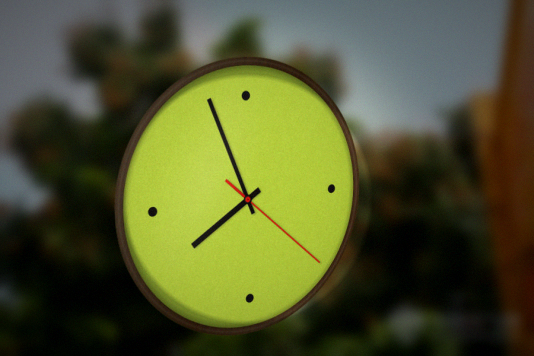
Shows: 7h56m22s
